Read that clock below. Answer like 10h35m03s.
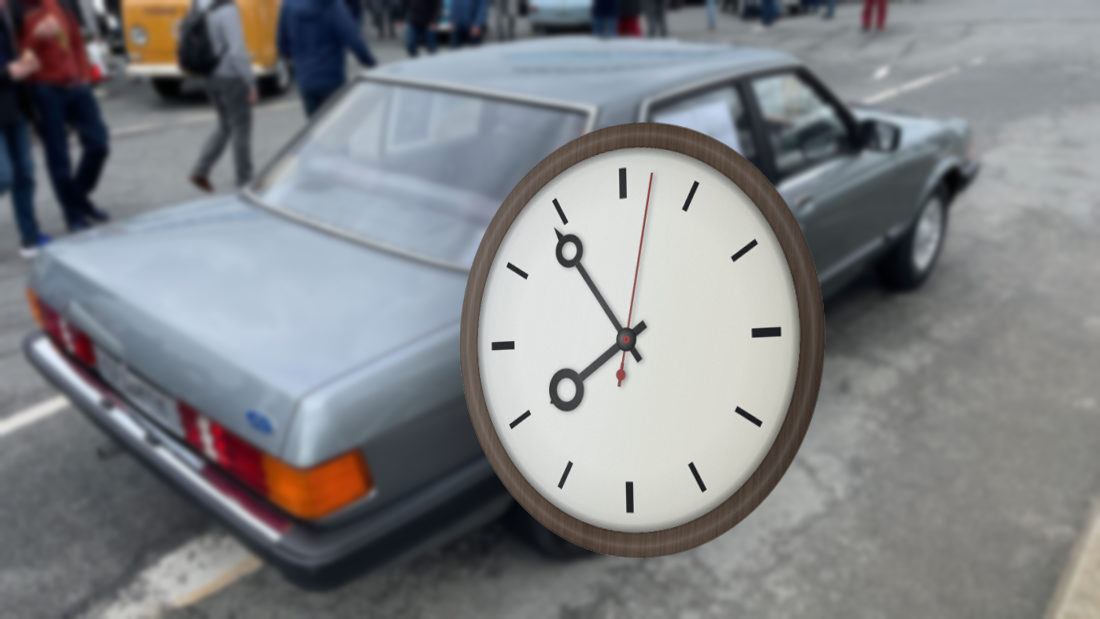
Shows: 7h54m02s
